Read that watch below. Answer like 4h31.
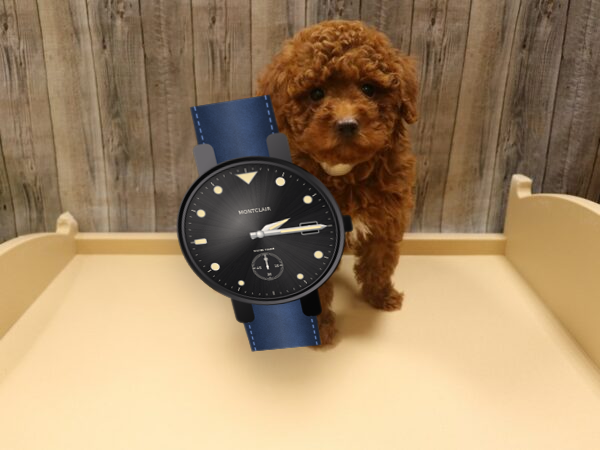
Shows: 2h15
